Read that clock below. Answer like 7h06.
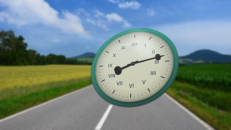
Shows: 8h13
